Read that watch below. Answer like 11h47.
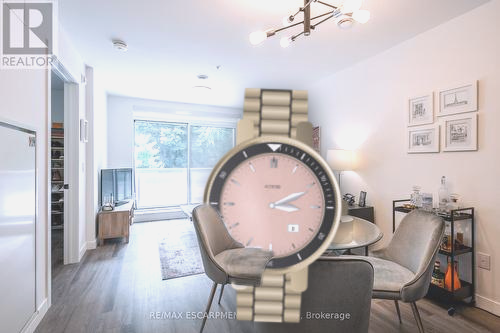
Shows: 3h11
